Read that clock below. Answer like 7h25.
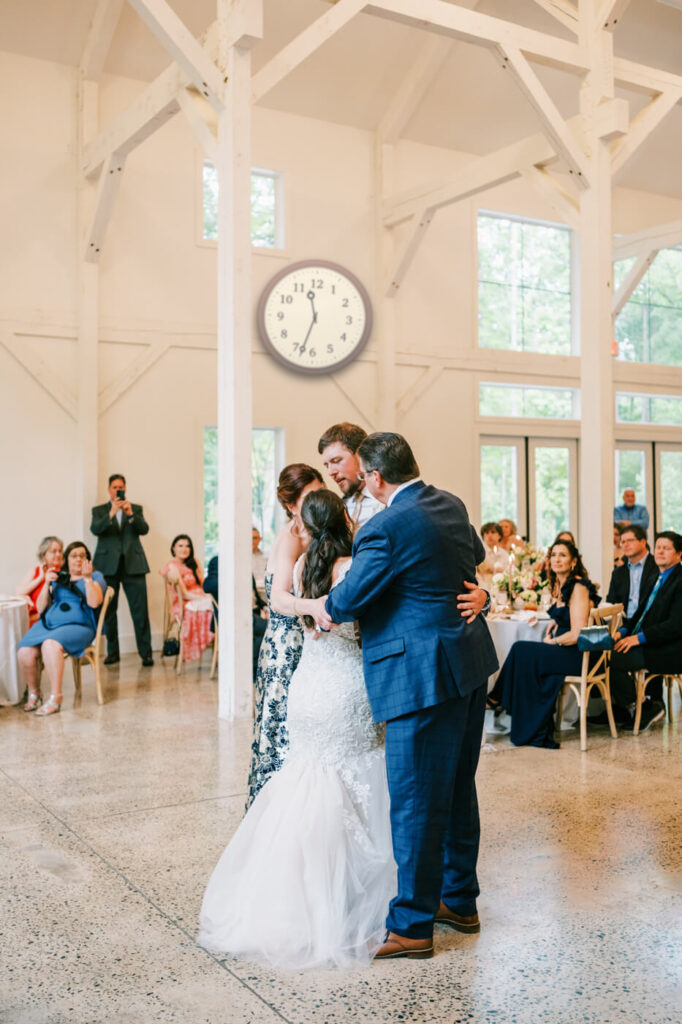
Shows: 11h33
